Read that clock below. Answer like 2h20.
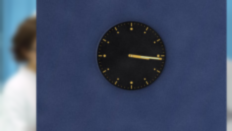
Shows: 3h16
